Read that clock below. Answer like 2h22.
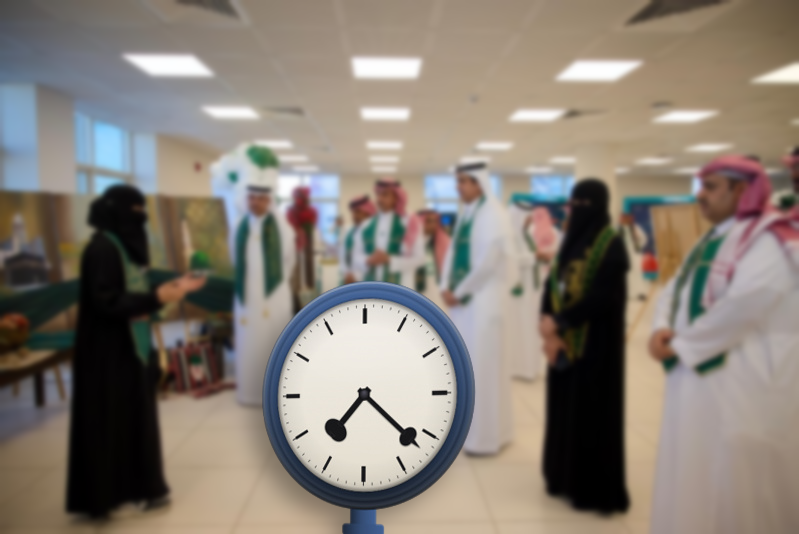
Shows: 7h22
